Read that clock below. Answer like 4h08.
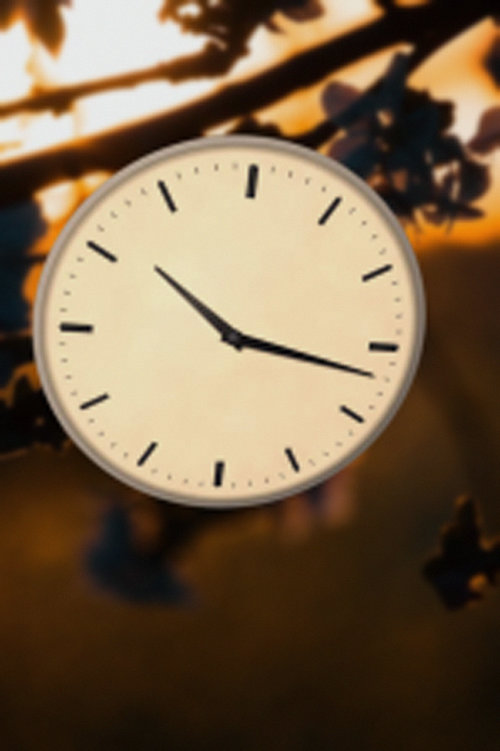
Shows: 10h17
